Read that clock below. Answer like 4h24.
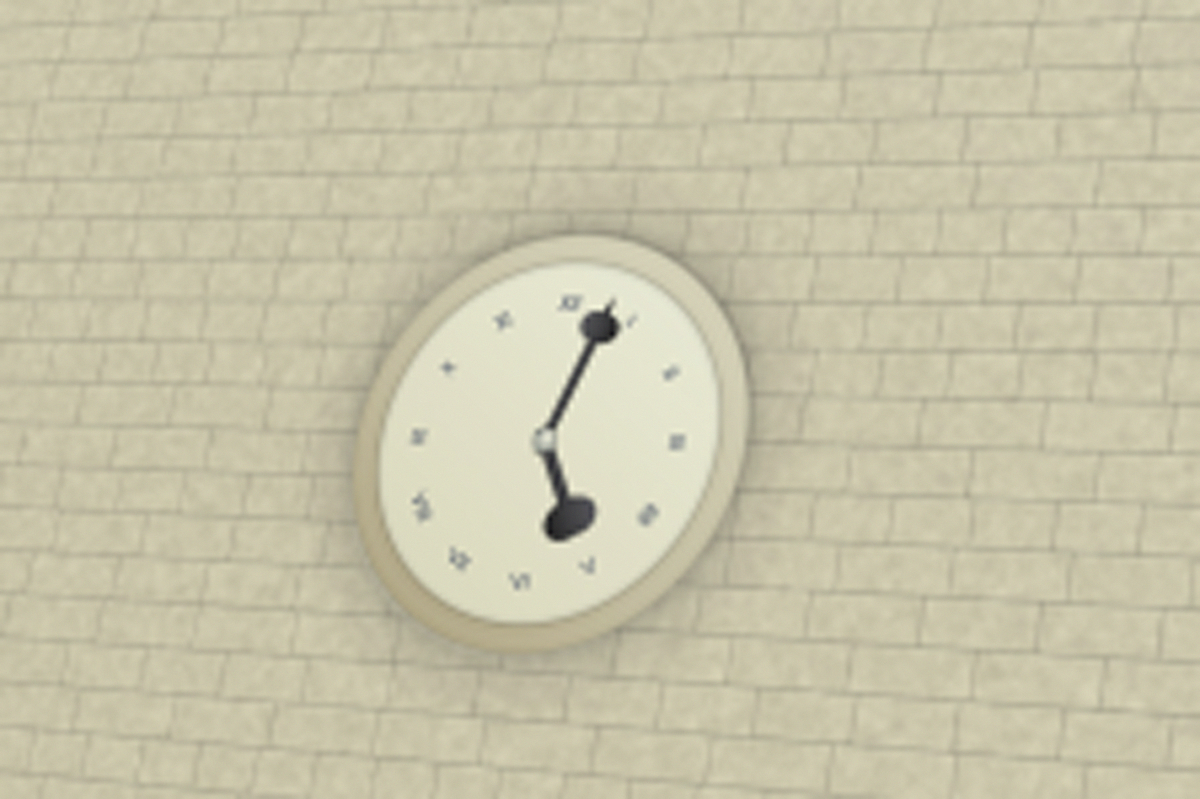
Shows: 5h03
